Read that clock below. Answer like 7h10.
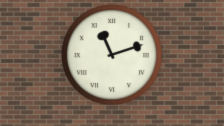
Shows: 11h12
